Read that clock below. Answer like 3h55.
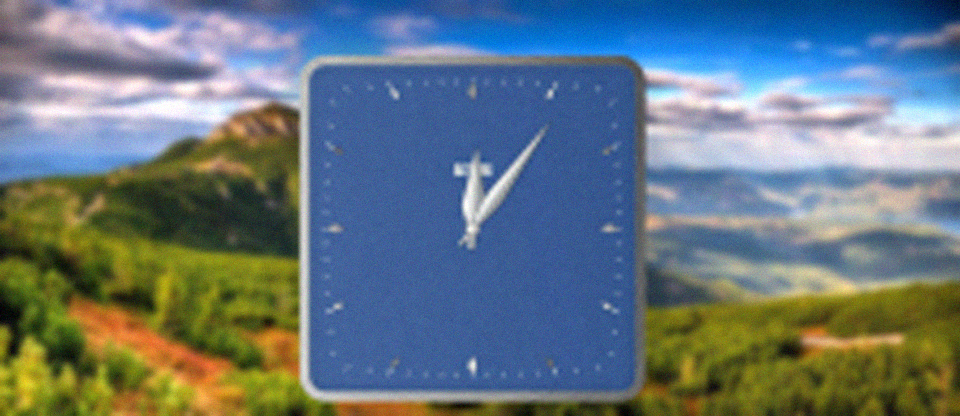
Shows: 12h06
